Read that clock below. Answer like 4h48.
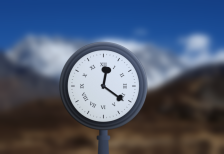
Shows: 12h21
